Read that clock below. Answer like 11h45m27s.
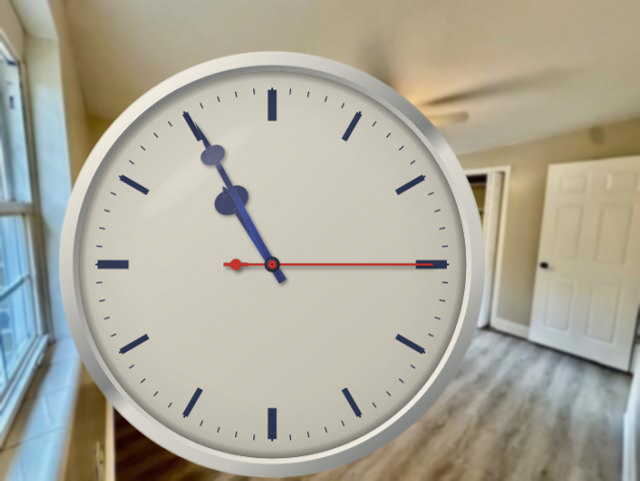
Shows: 10h55m15s
